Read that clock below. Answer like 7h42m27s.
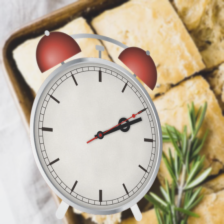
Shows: 2h11m10s
